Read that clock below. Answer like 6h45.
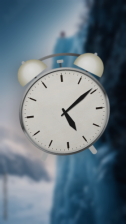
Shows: 5h09
